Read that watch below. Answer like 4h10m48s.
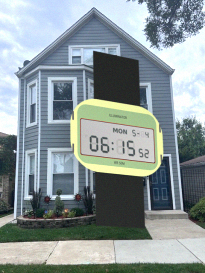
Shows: 6h15m52s
